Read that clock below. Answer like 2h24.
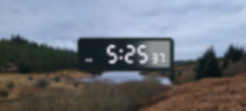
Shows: 5h25
